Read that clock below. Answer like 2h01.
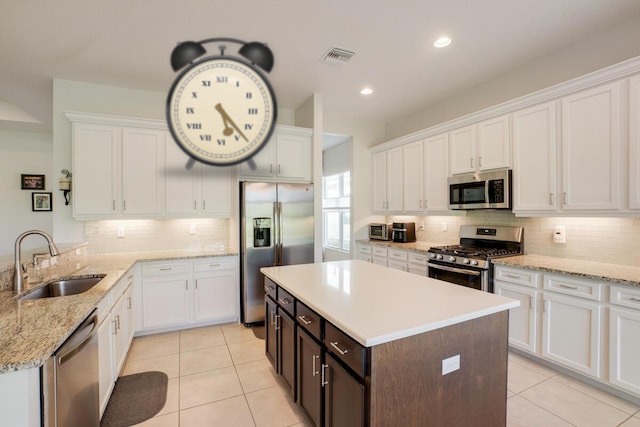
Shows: 5h23
